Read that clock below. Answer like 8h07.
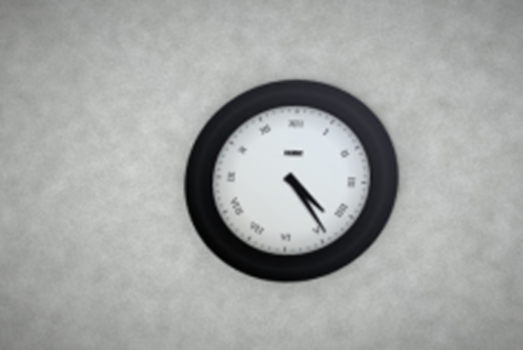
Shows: 4h24
